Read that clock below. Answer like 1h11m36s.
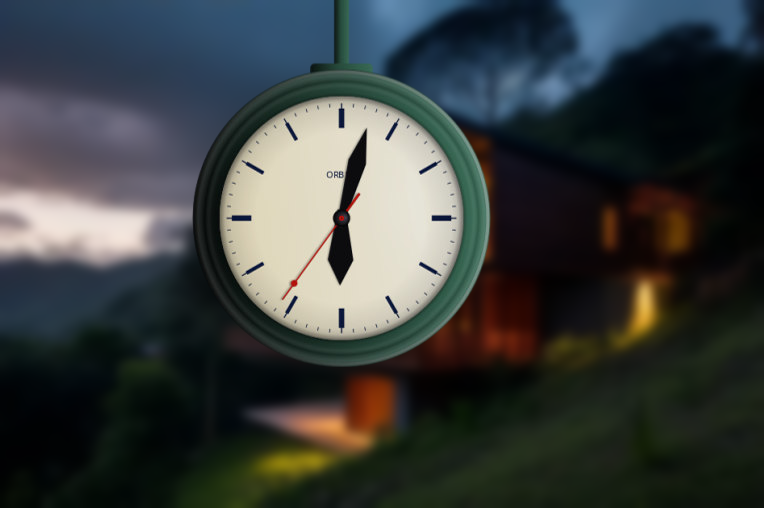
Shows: 6h02m36s
